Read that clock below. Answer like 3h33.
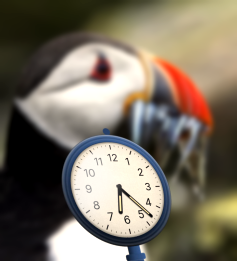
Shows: 6h23
